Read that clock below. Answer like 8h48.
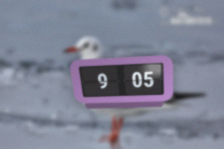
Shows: 9h05
